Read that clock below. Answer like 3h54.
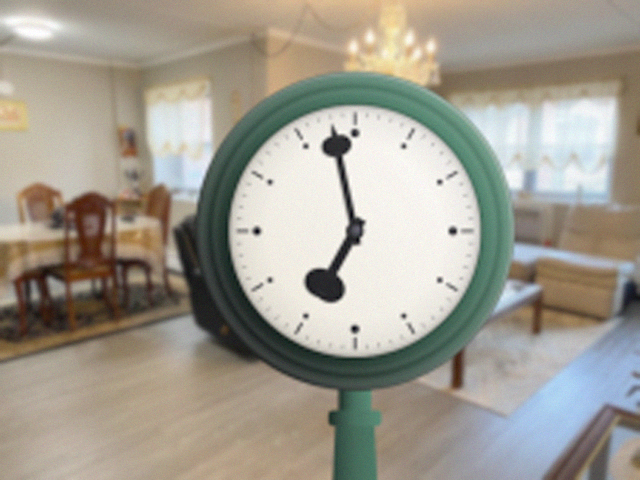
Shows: 6h58
